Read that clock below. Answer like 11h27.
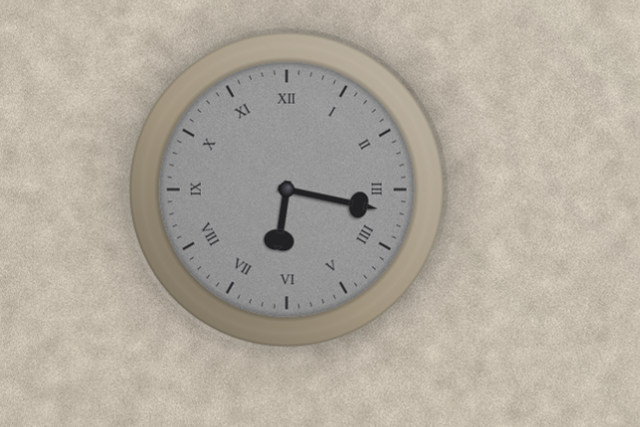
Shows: 6h17
